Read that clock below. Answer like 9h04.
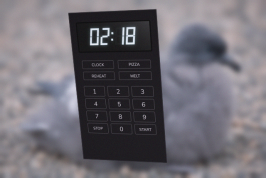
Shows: 2h18
